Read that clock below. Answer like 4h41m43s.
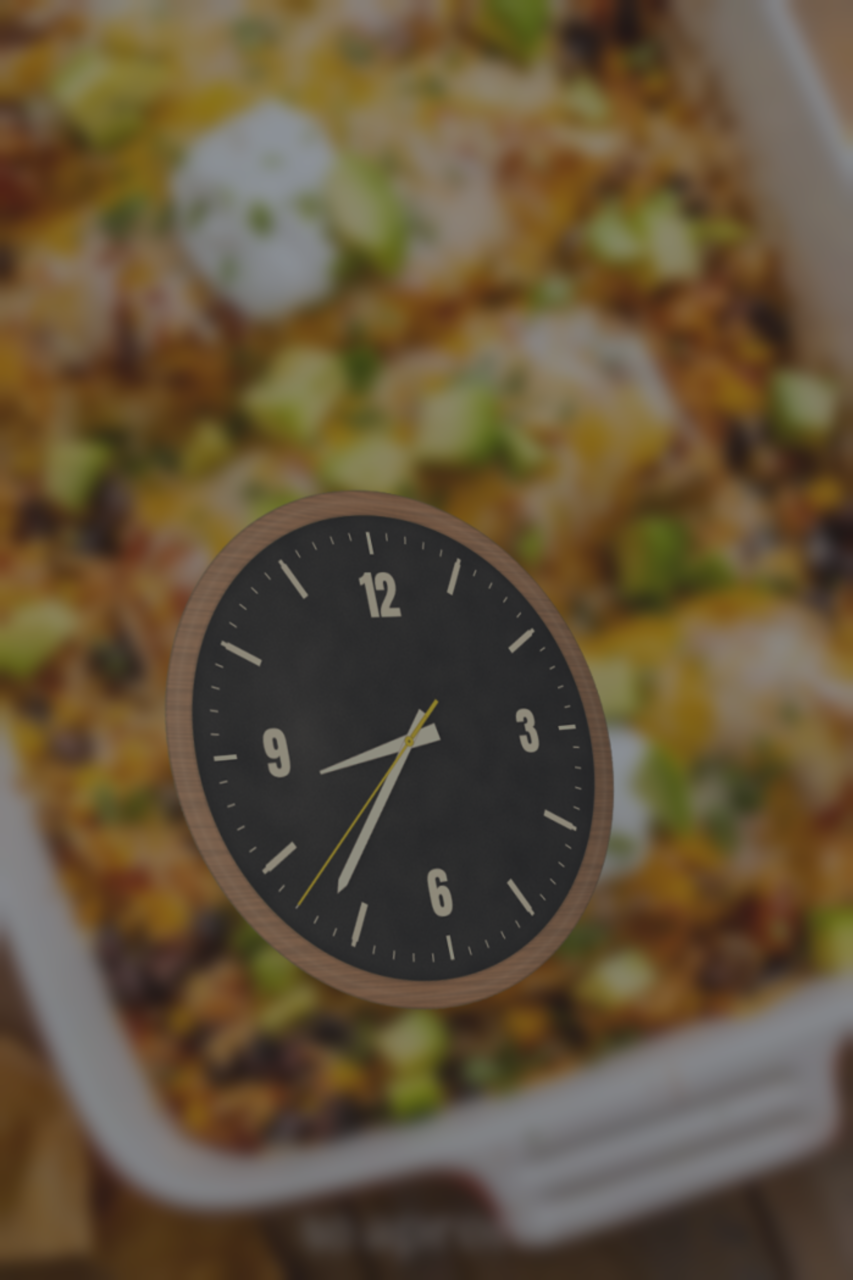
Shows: 8h36m38s
